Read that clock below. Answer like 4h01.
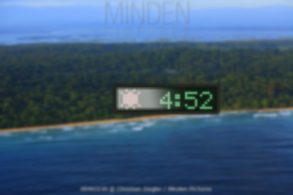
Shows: 4h52
